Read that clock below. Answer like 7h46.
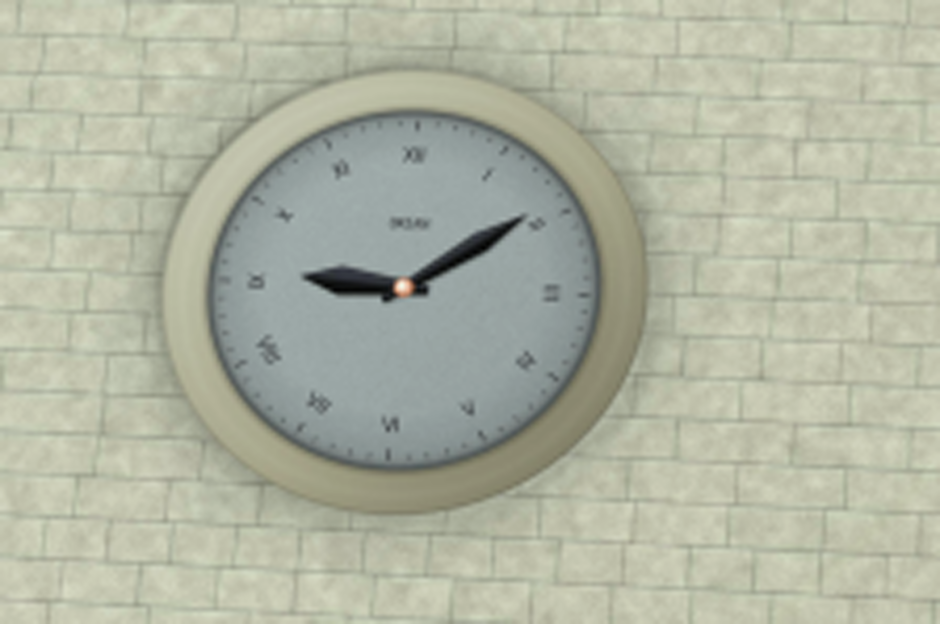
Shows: 9h09
